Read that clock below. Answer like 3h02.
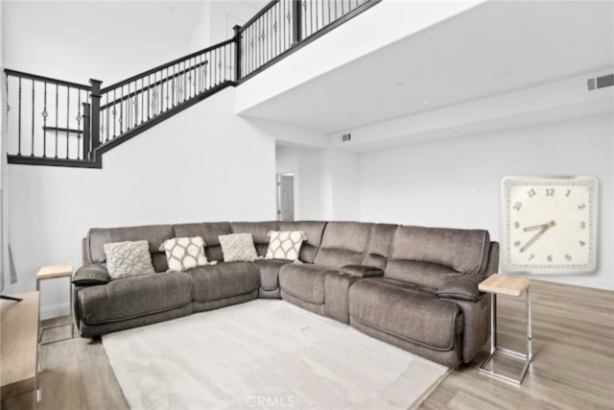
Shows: 8h38
